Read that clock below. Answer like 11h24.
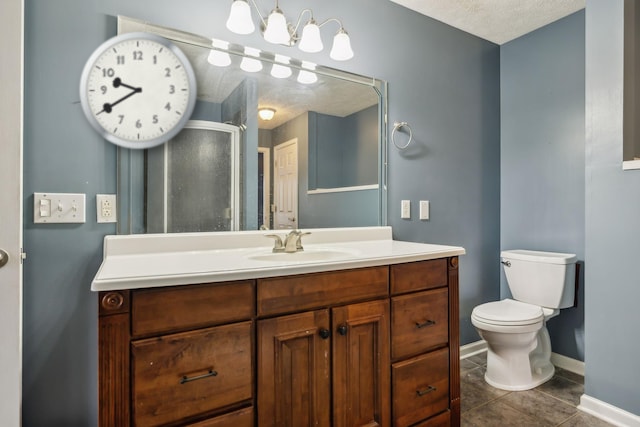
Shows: 9h40
